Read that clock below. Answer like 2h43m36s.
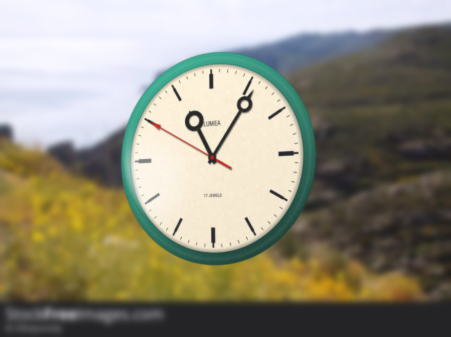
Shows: 11h05m50s
